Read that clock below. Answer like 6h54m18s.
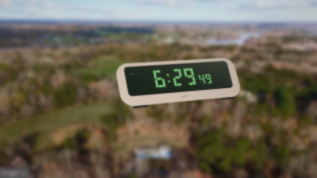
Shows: 6h29m49s
